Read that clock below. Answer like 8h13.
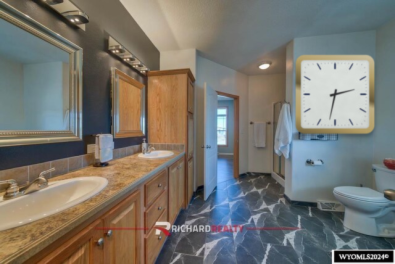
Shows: 2h32
